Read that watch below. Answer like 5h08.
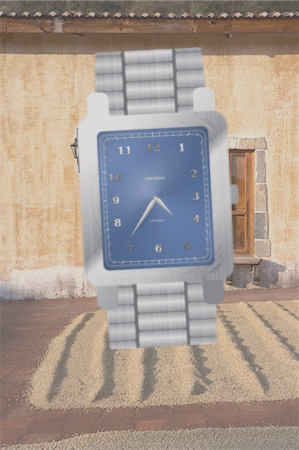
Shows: 4h36
